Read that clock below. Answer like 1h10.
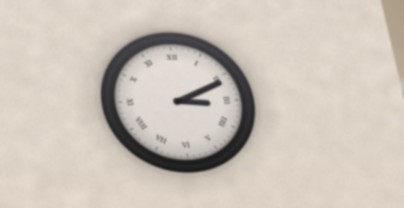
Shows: 3h11
